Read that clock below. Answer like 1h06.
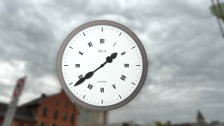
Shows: 1h39
